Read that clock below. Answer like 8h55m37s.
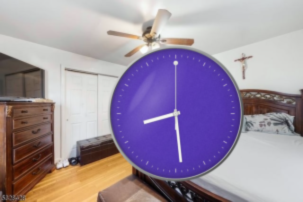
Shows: 8h29m00s
